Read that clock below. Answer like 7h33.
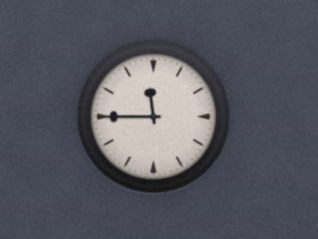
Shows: 11h45
